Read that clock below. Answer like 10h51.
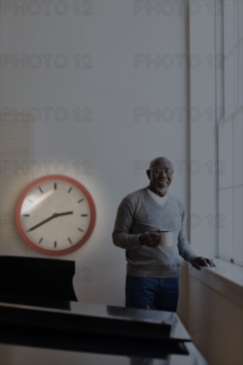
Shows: 2h40
